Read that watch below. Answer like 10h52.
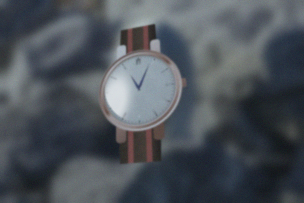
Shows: 11h04
